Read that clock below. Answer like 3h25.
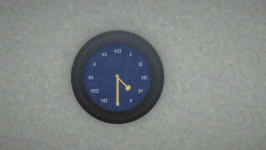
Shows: 4h30
